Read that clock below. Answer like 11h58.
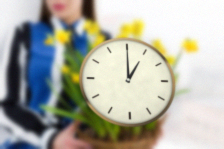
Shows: 1h00
